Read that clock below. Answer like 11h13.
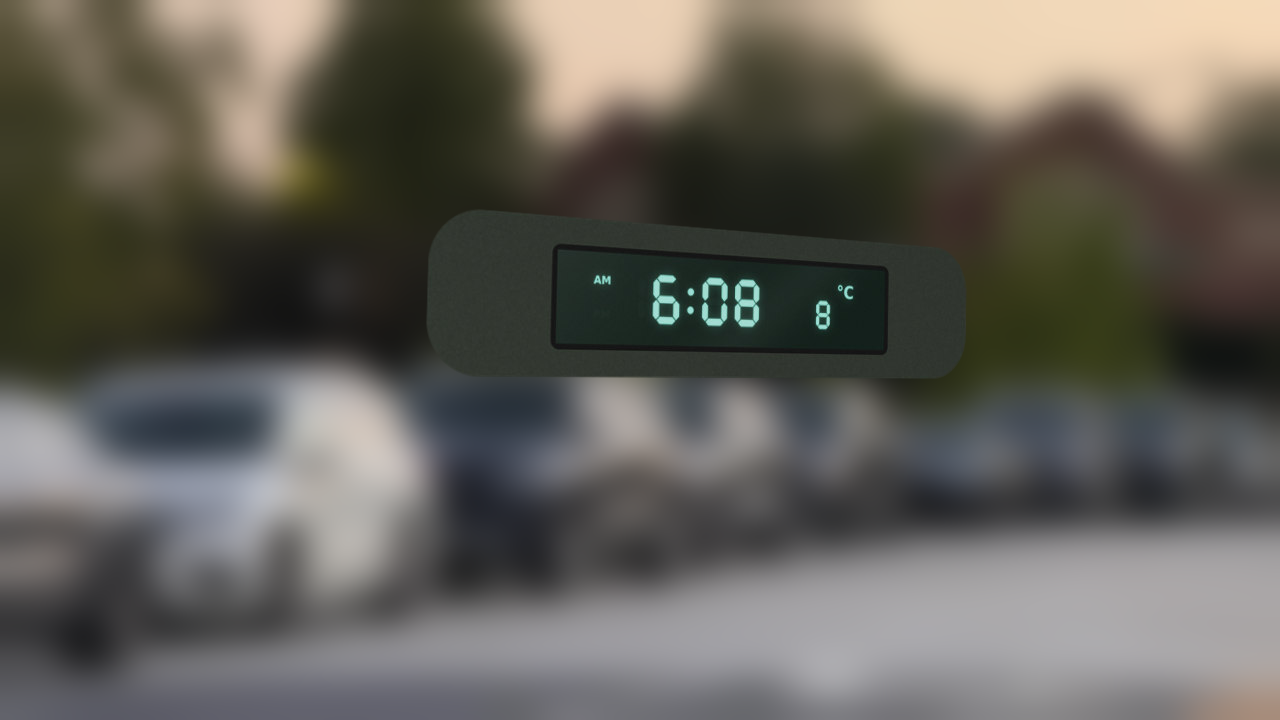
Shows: 6h08
